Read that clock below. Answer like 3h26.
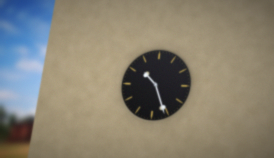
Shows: 10h26
